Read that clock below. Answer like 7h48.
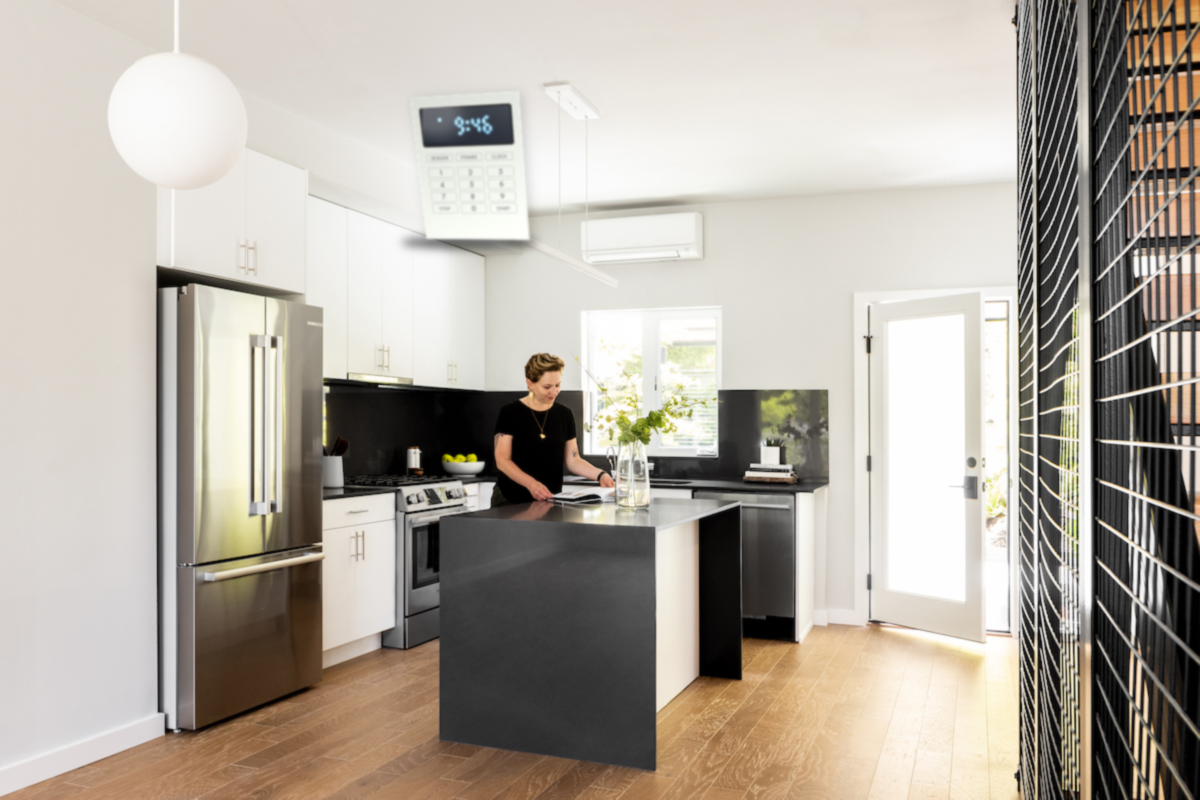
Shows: 9h46
